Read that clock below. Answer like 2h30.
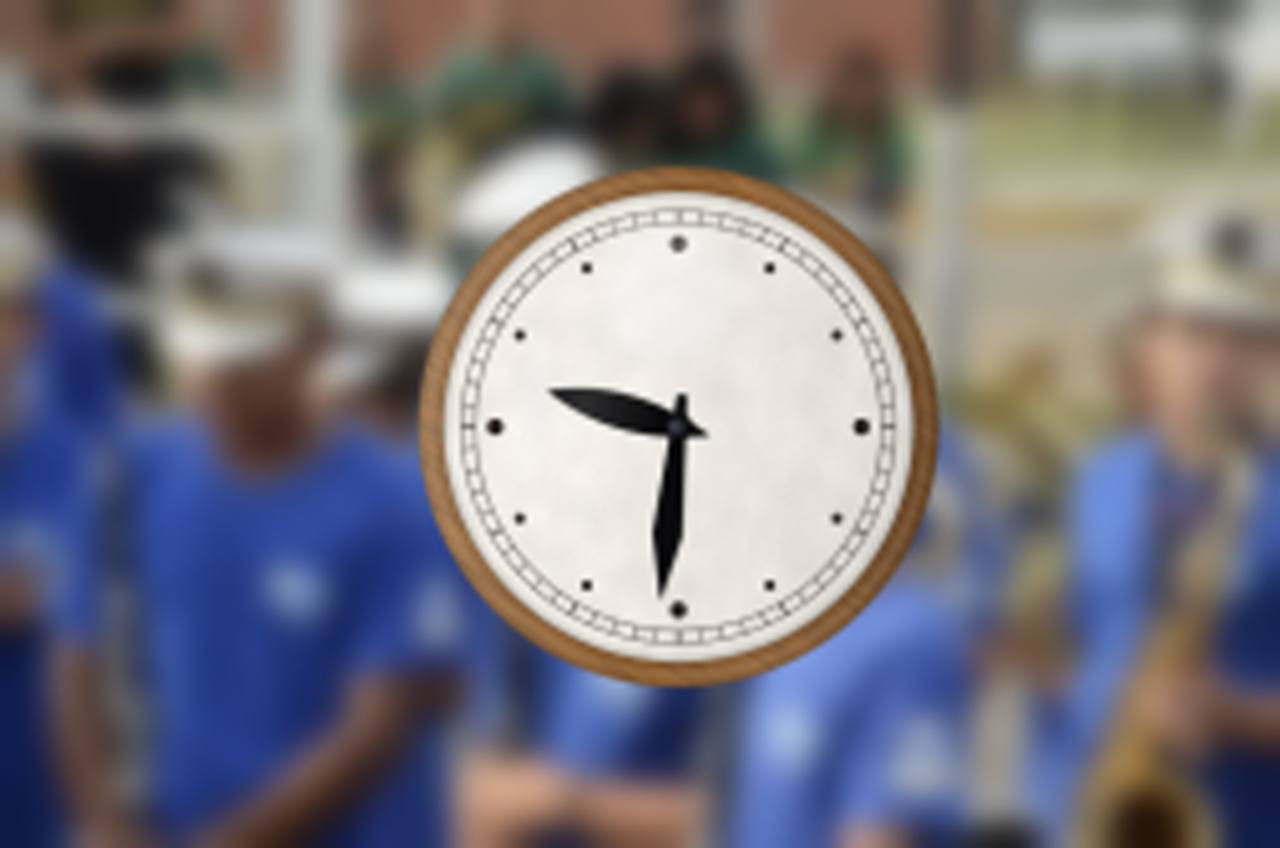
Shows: 9h31
